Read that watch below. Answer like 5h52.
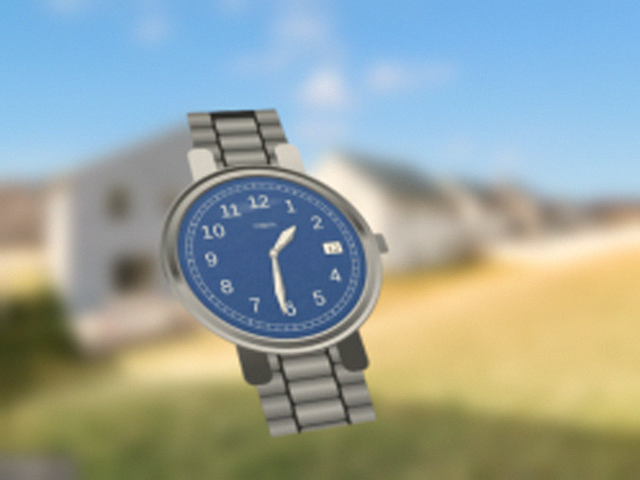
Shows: 1h31
